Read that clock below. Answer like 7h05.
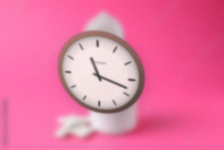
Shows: 11h18
